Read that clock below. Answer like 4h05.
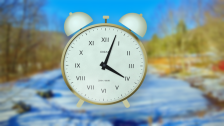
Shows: 4h03
